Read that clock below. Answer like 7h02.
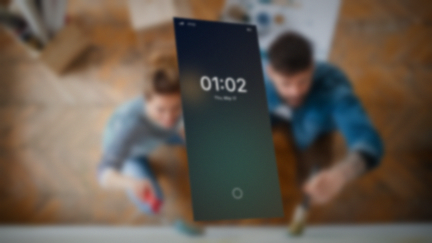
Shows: 1h02
